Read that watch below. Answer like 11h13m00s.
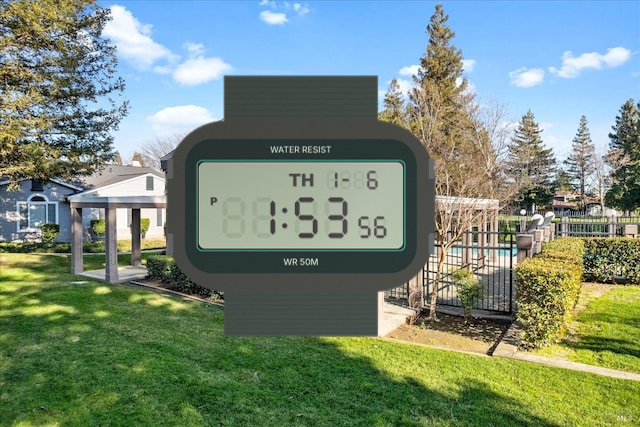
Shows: 1h53m56s
